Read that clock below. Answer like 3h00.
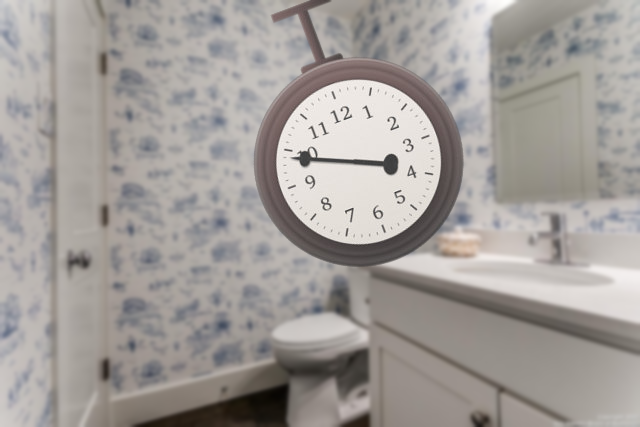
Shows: 3h49
